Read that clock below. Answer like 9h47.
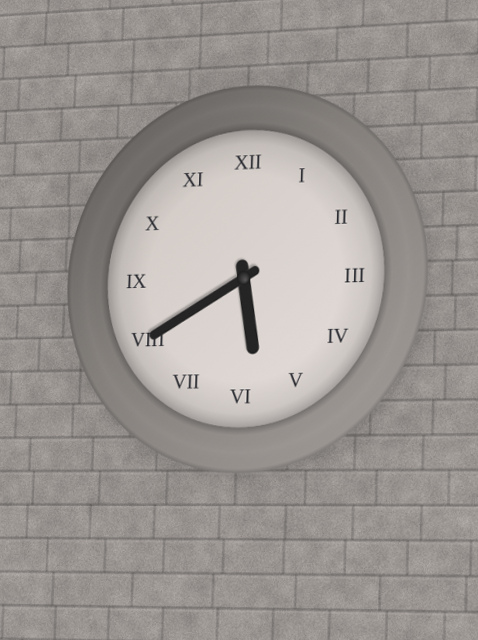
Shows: 5h40
